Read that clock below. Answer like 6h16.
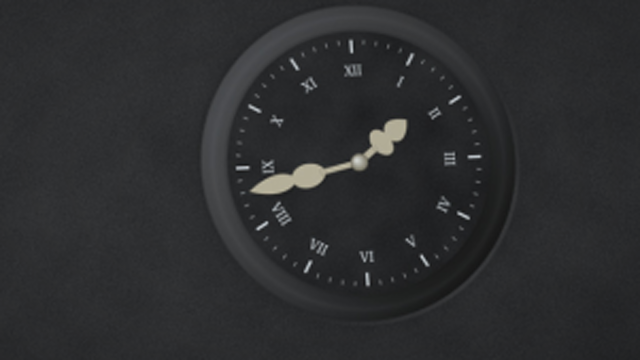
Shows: 1h43
